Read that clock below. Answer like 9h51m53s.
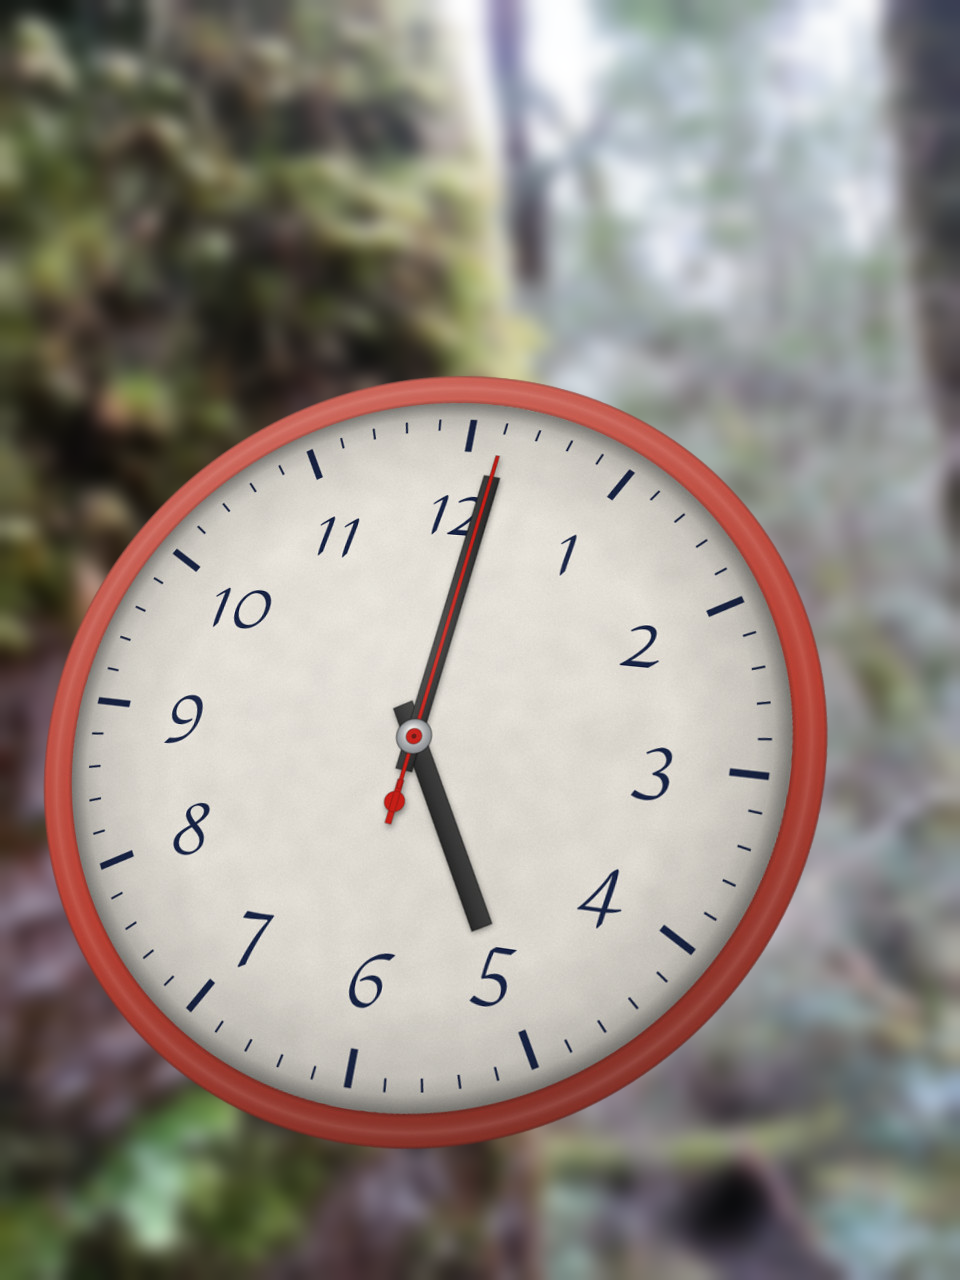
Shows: 5h01m01s
